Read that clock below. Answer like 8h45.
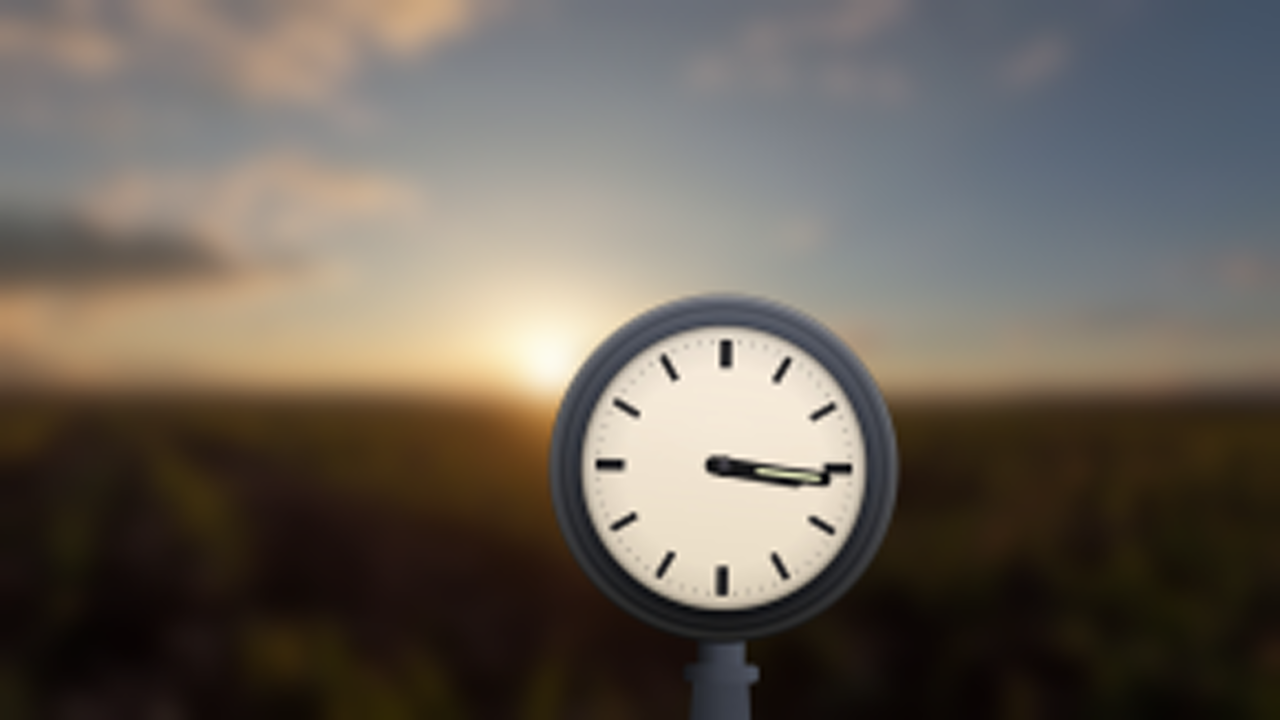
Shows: 3h16
